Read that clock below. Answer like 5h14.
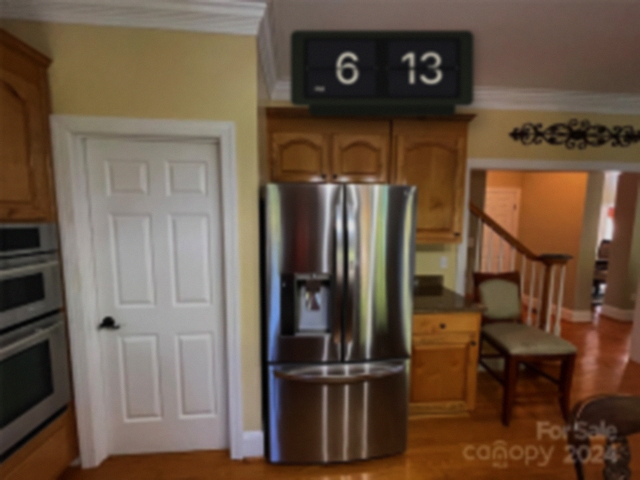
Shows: 6h13
